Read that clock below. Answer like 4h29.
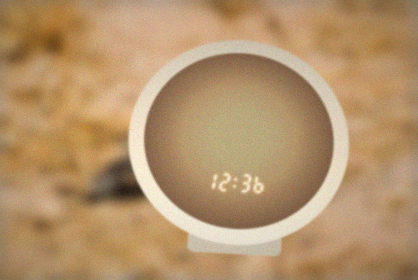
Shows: 12h36
